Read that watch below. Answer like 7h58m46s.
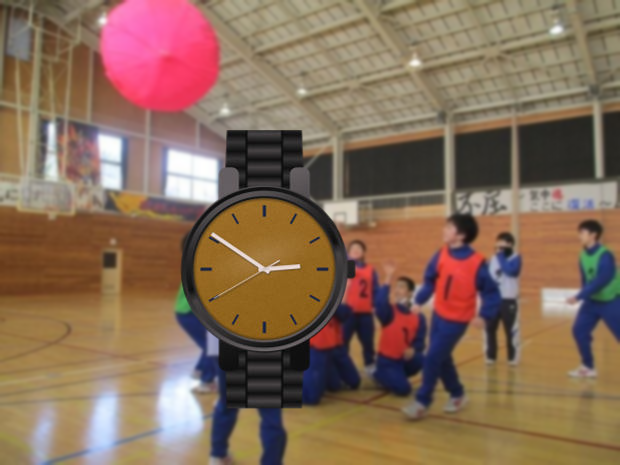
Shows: 2h50m40s
